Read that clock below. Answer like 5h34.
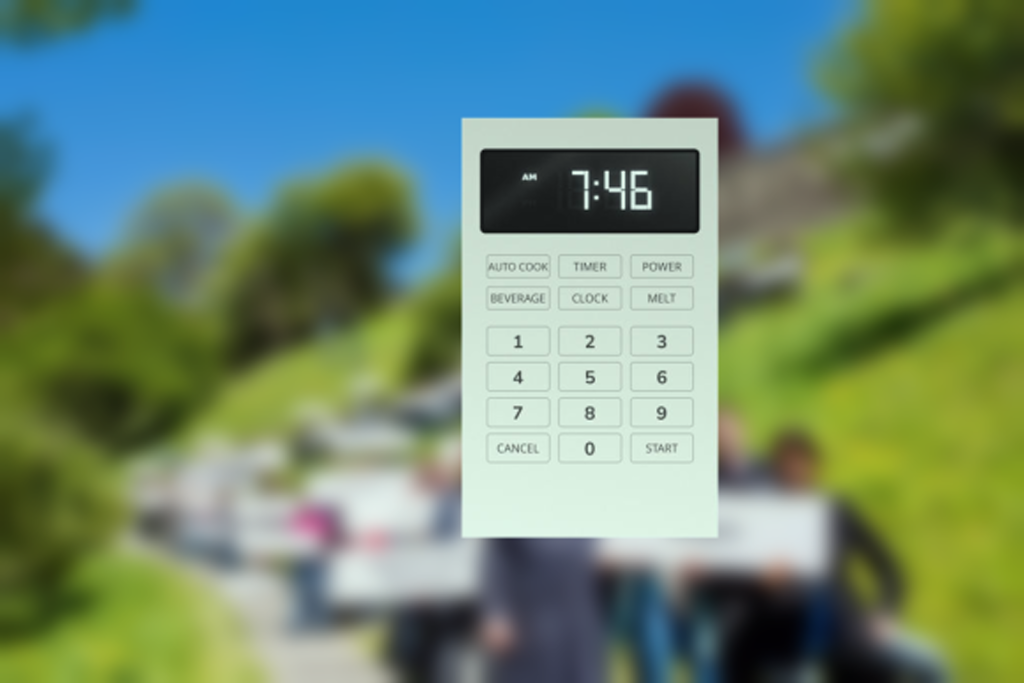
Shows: 7h46
